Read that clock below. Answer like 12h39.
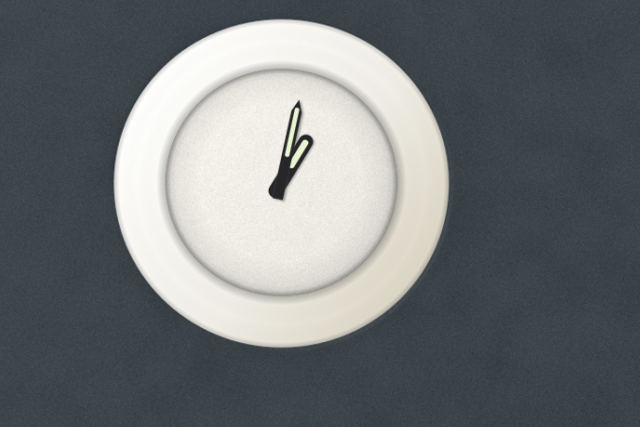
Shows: 1h02
